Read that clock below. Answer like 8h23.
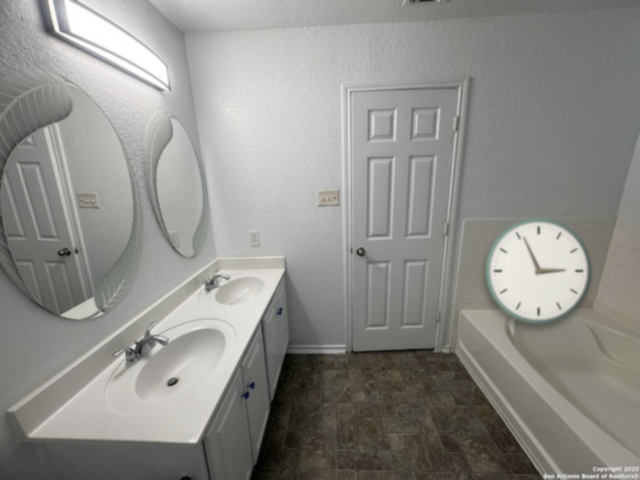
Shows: 2h56
